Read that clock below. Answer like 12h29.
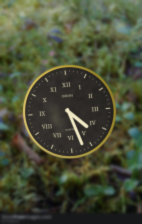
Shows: 4h27
